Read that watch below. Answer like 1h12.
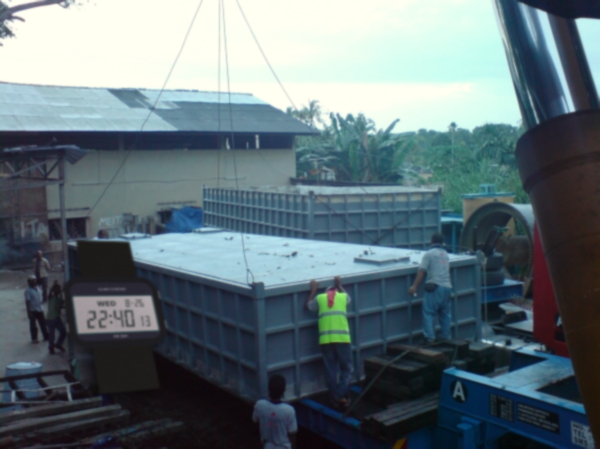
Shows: 22h40
